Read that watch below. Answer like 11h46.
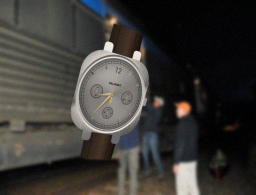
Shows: 8h36
